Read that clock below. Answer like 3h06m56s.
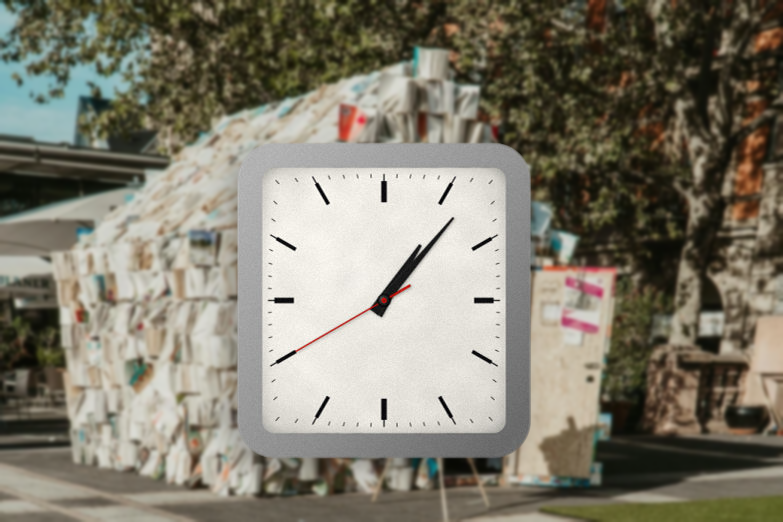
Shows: 1h06m40s
